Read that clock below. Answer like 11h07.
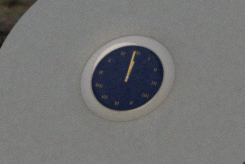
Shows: 11h59
